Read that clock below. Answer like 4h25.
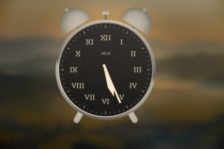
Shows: 5h26
